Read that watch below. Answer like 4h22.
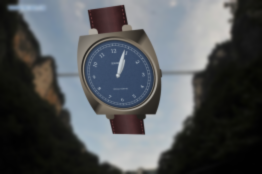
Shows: 1h04
